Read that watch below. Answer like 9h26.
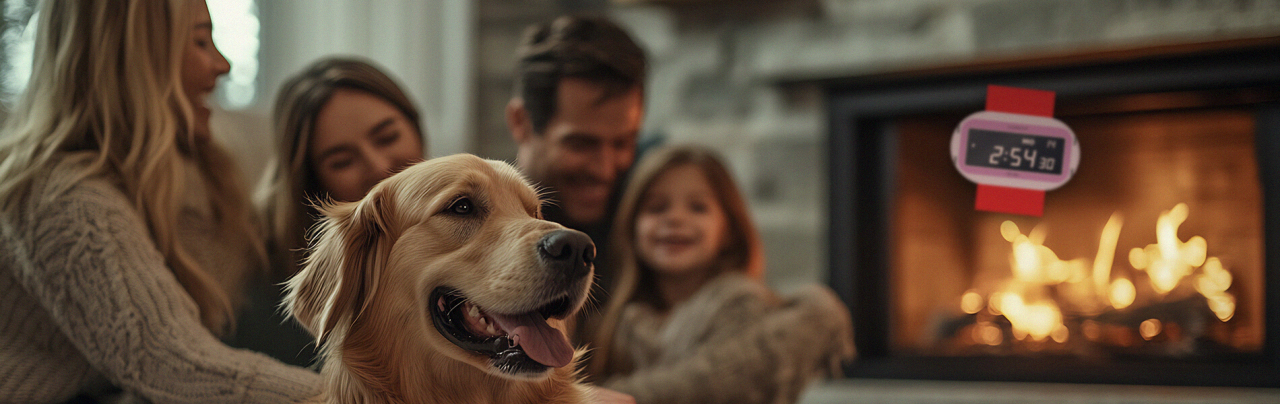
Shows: 2h54
